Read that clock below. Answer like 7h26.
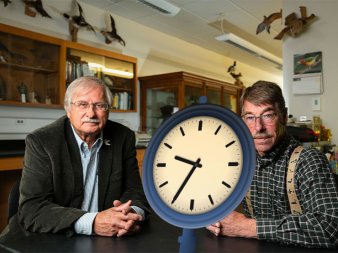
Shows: 9h35
